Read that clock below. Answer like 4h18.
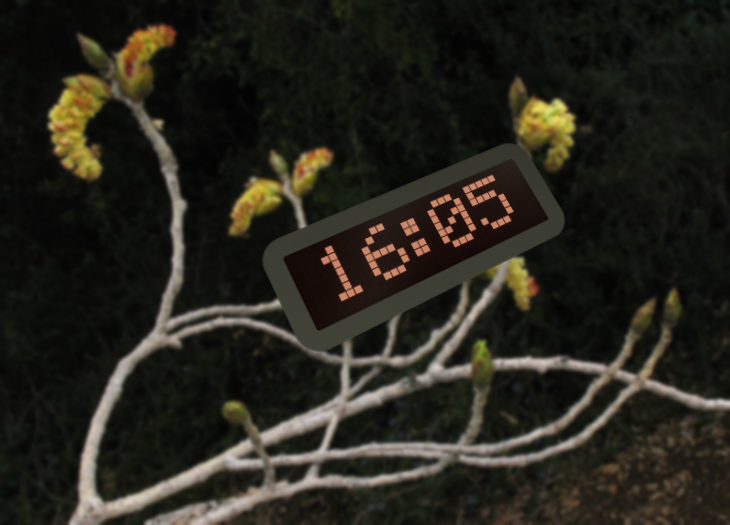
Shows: 16h05
